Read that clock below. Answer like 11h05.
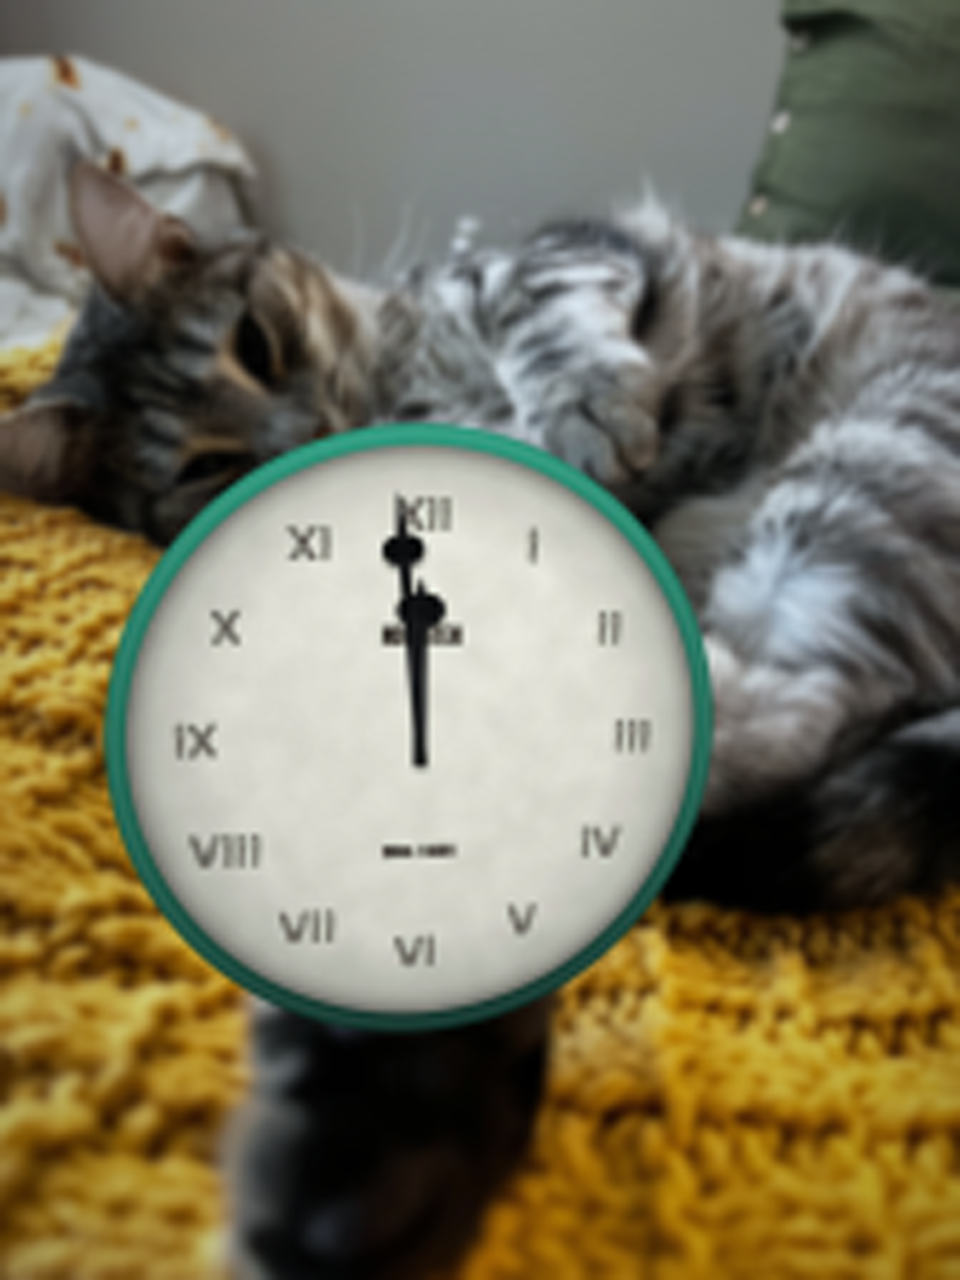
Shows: 11h59
